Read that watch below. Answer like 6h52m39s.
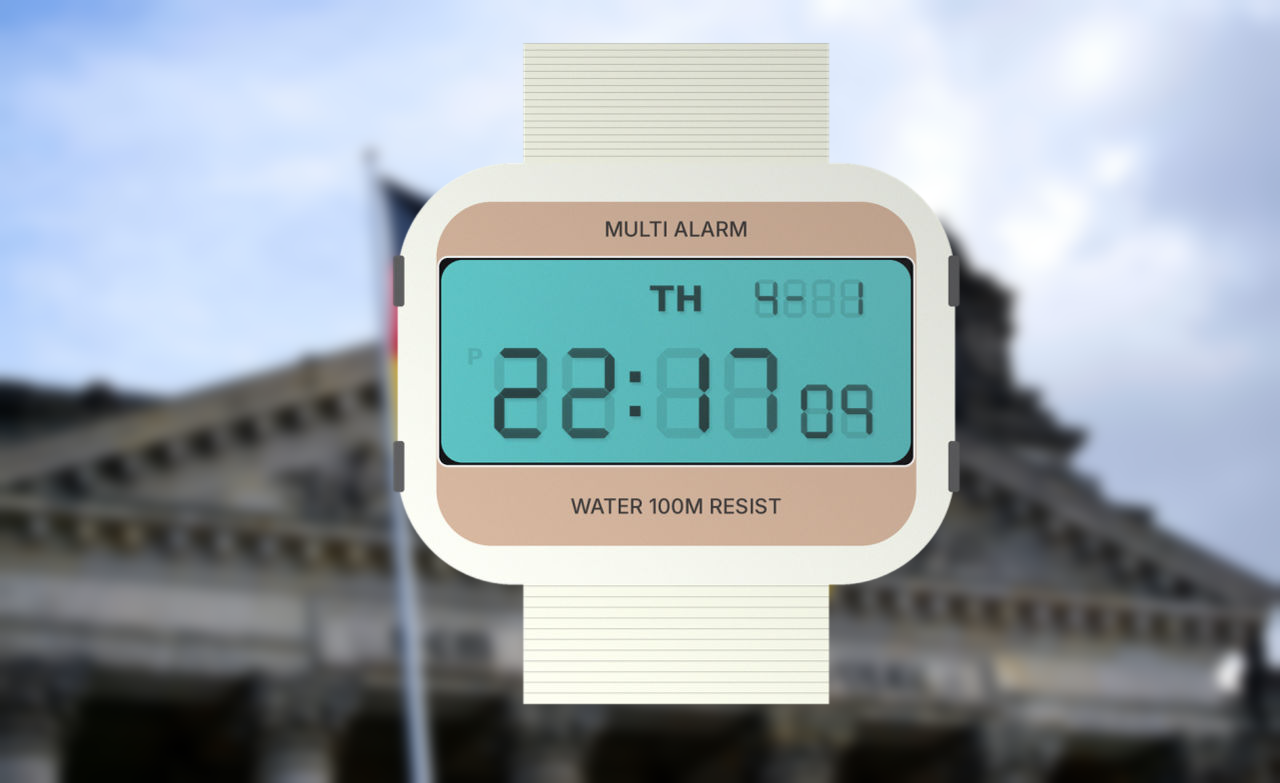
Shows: 22h17m09s
